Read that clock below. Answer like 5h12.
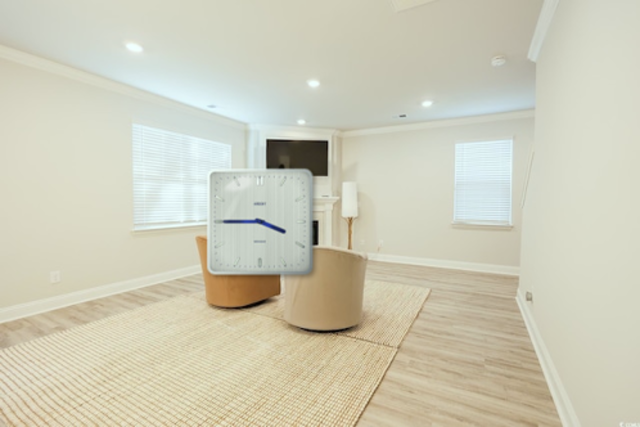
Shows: 3h45
